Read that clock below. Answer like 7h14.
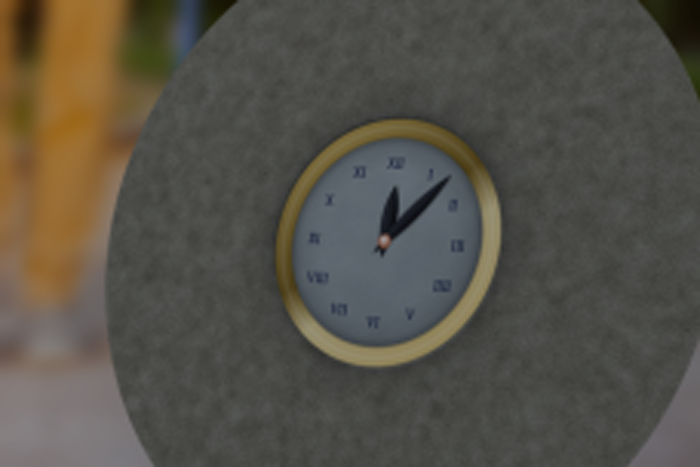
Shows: 12h07
